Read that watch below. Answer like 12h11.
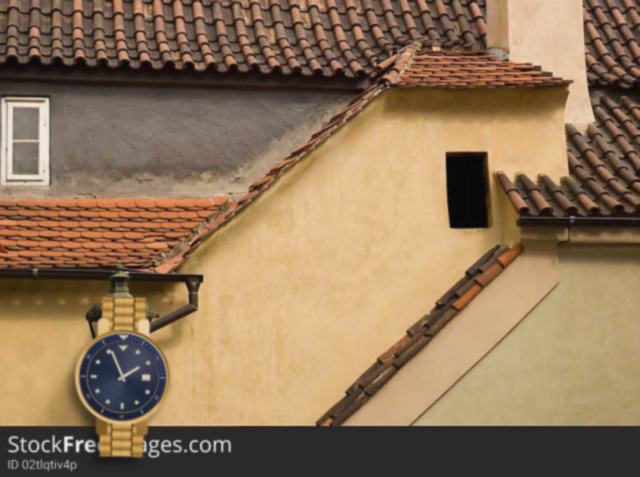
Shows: 1h56
